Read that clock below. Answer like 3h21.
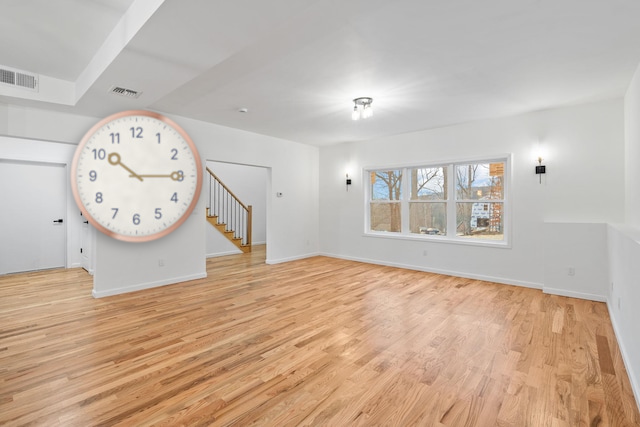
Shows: 10h15
